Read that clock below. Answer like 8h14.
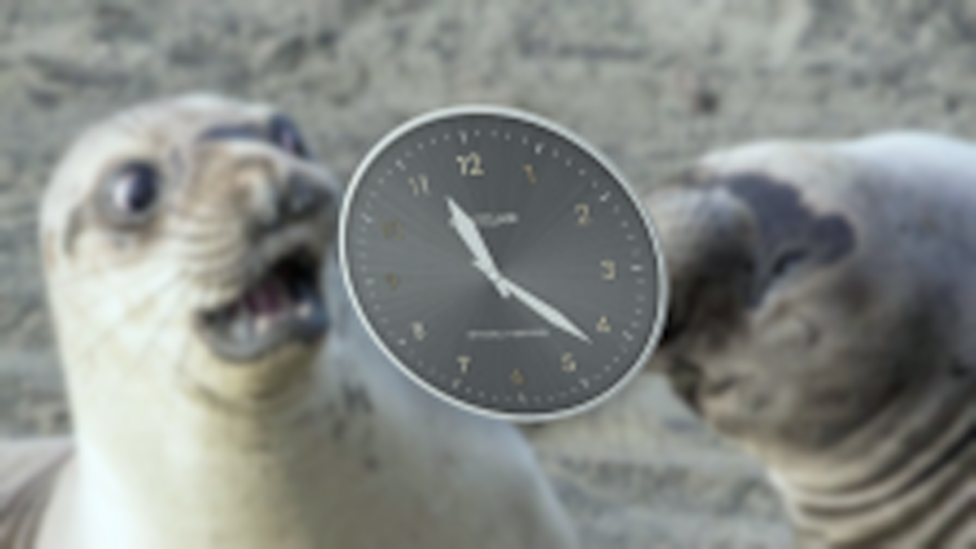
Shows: 11h22
